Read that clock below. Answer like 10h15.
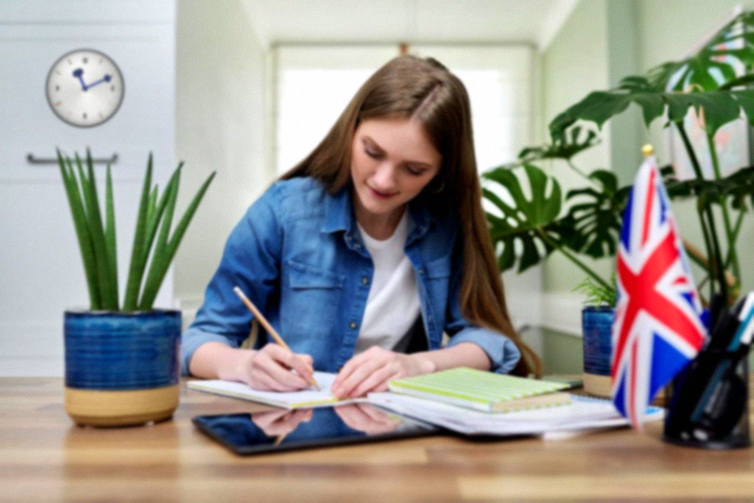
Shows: 11h11
